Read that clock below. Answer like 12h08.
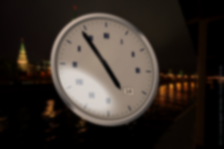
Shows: 4h54
